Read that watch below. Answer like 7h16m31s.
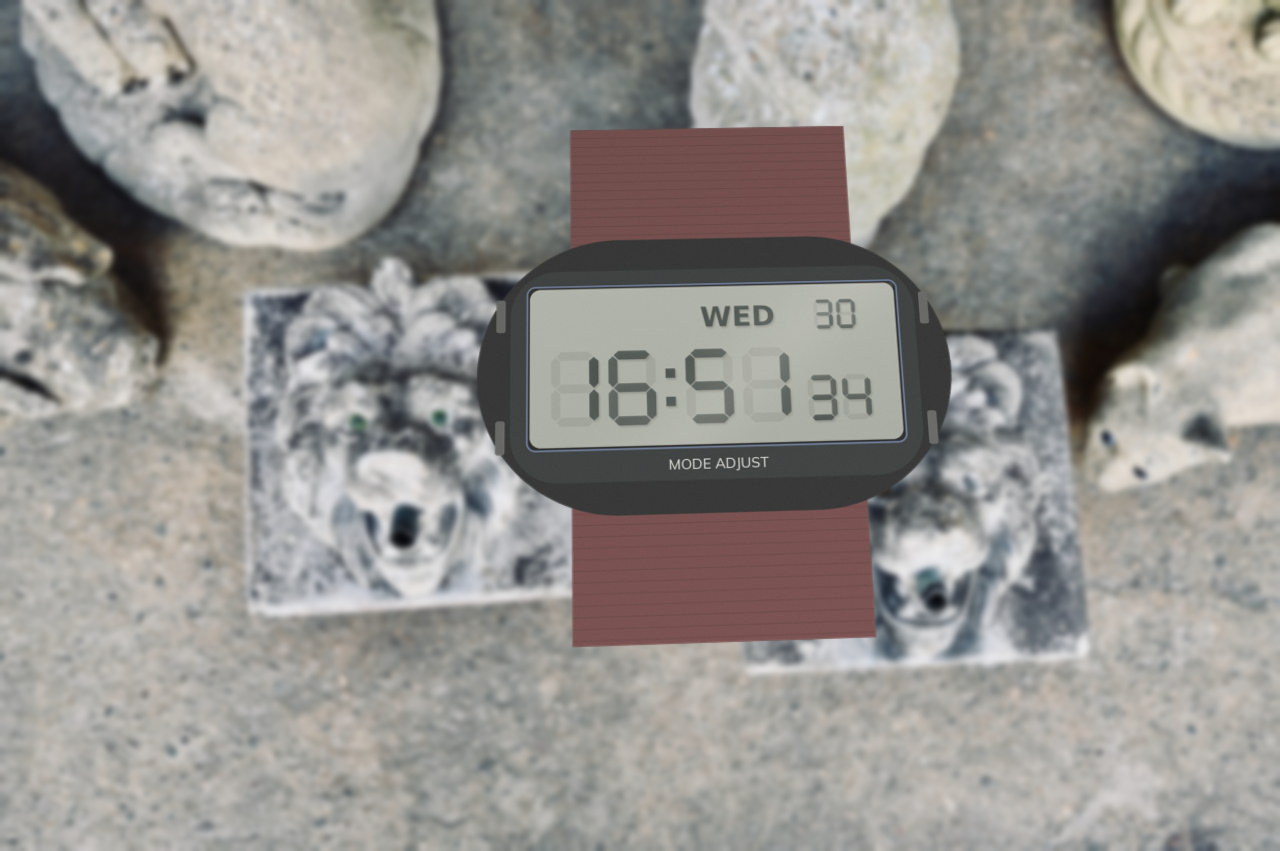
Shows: 16h51m34s
